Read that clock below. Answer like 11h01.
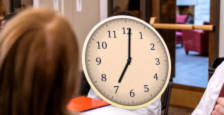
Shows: 7h01
